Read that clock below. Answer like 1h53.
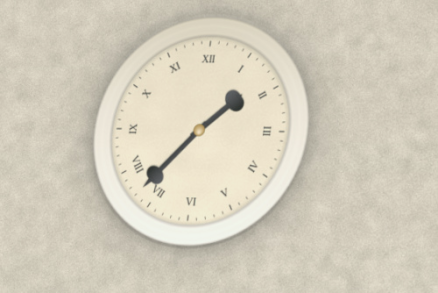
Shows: 1h37
